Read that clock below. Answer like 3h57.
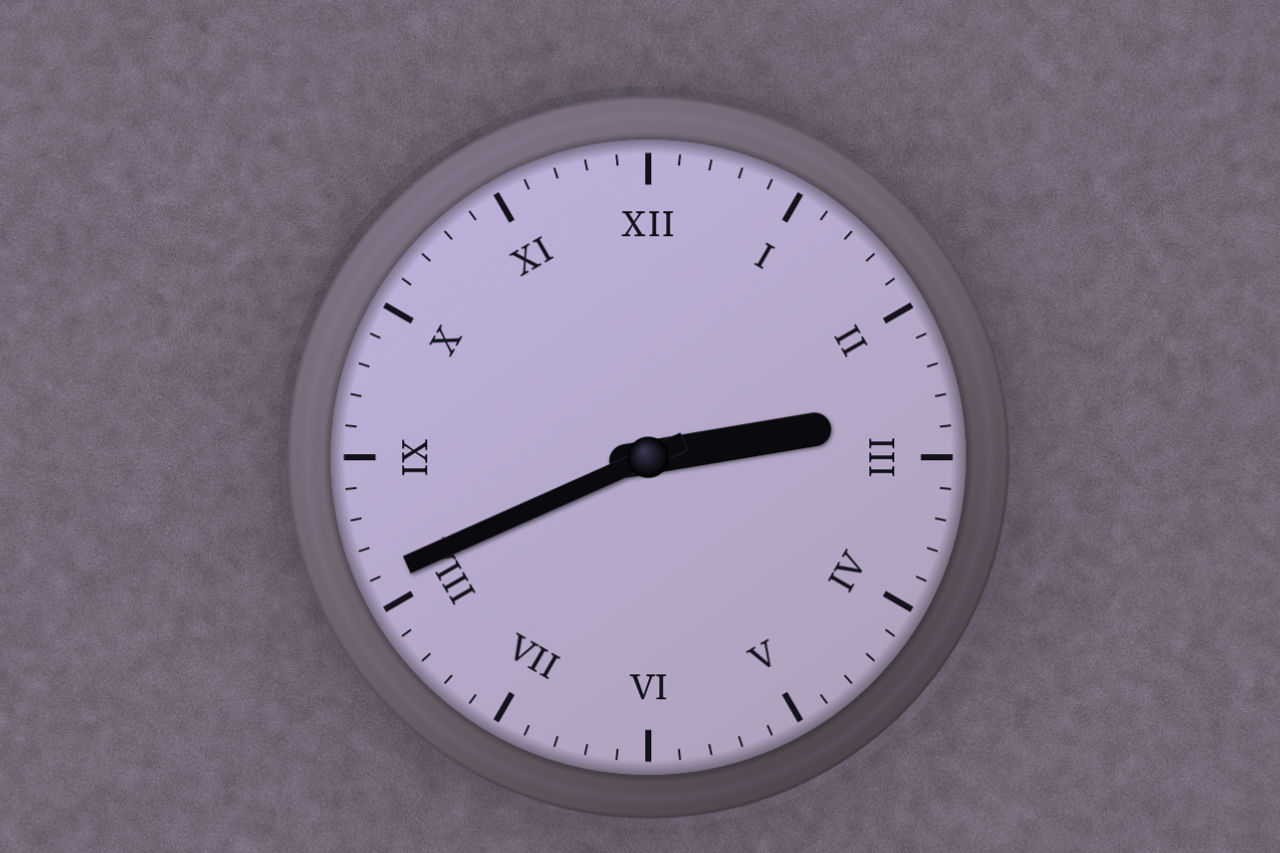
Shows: 2h41
